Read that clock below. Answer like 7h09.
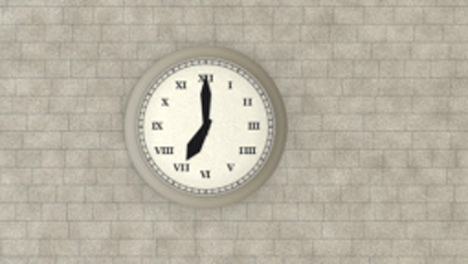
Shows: 7h00
